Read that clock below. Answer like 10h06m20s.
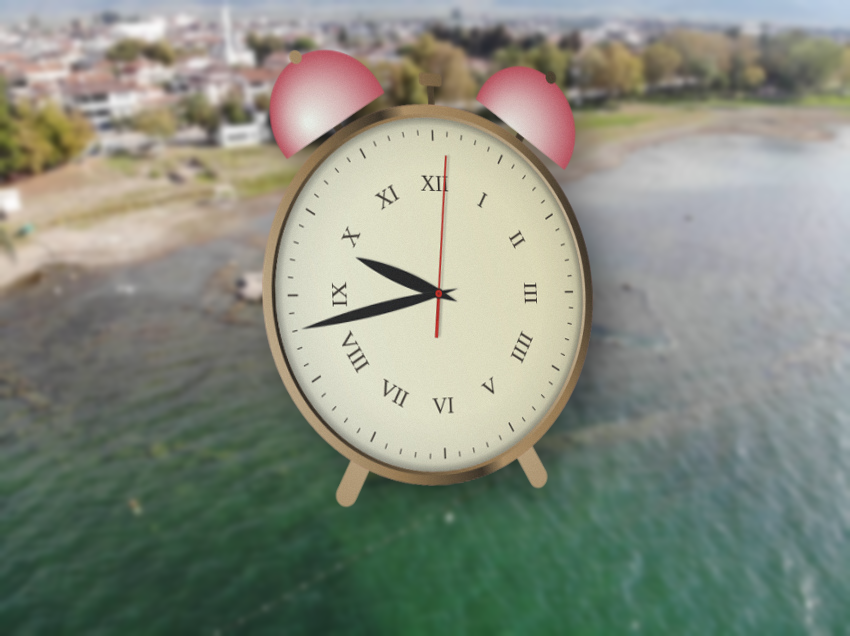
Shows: 9h43m01s
